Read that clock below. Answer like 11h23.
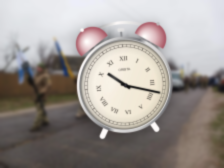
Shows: 10h18
